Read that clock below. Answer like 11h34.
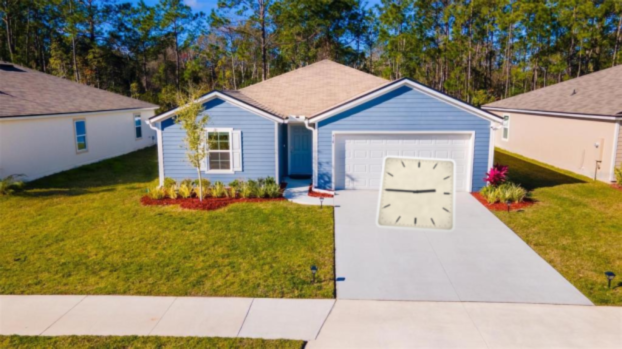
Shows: 2h45
